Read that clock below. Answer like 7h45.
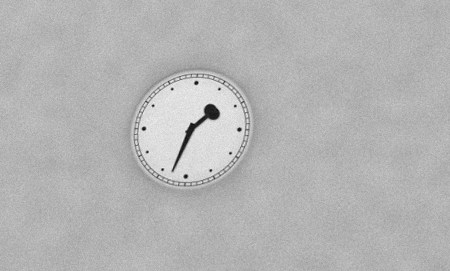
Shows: 1h33
